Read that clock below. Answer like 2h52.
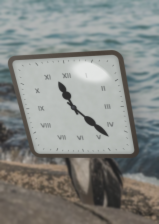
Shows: 11h23
